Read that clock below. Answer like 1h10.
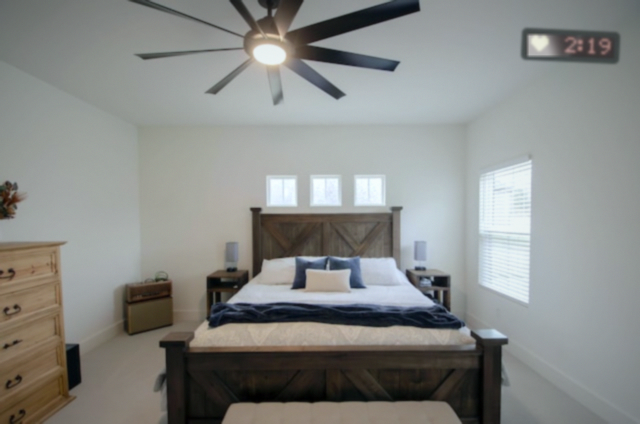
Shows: 2h19
